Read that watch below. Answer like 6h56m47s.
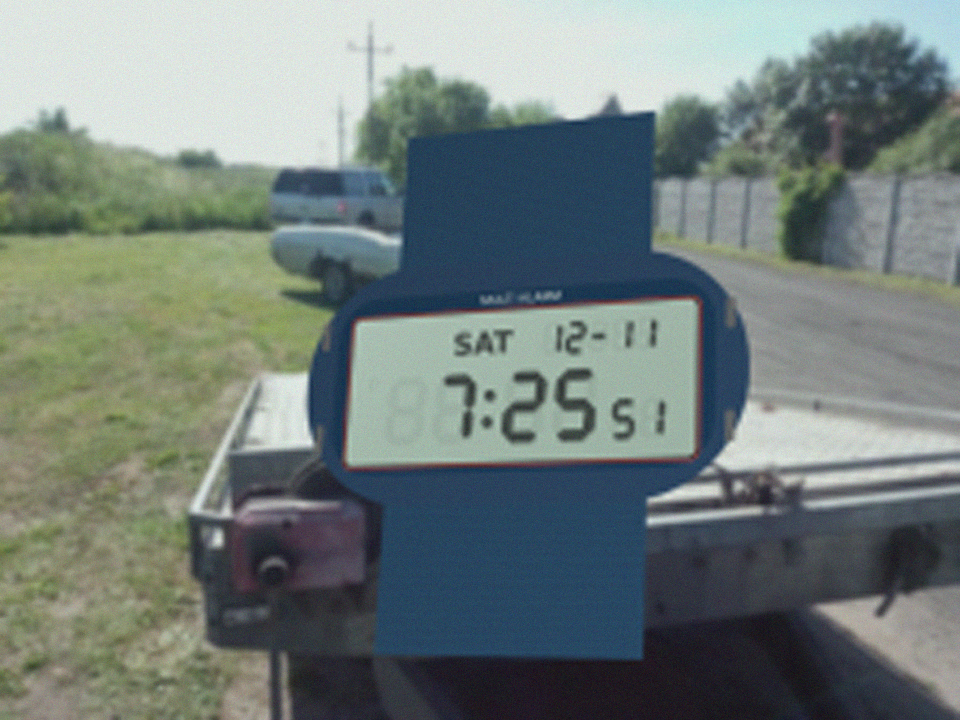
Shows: 7h25m51s
